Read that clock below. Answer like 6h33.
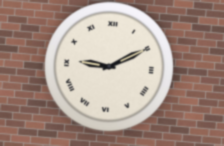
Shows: 9h10
